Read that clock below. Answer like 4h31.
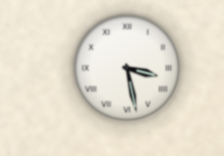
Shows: 3h28
